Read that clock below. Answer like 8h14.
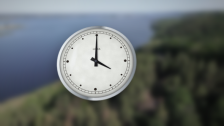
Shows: 4h00
